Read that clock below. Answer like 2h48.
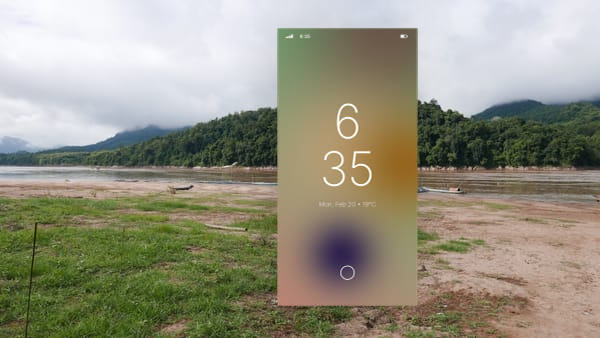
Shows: 6h35
